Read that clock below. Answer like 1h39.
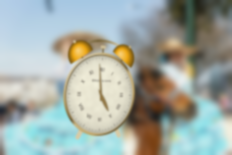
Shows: 4h59
